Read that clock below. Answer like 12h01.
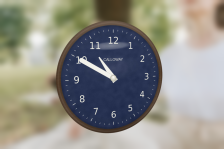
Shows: 10h50
